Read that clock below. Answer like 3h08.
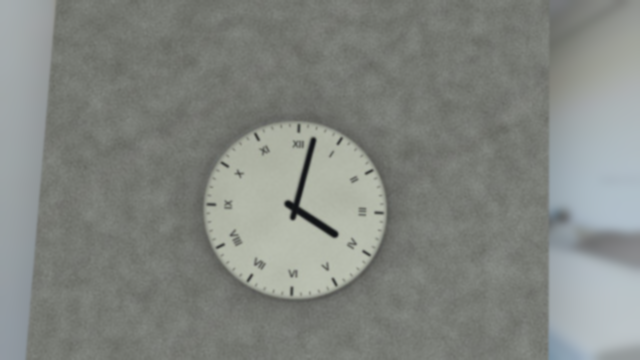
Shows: 4h02
